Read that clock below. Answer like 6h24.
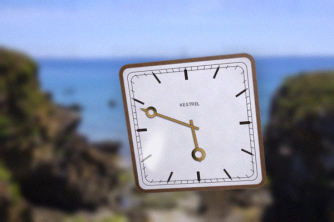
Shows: 5h49
